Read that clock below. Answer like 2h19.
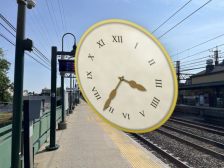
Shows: 3h36
